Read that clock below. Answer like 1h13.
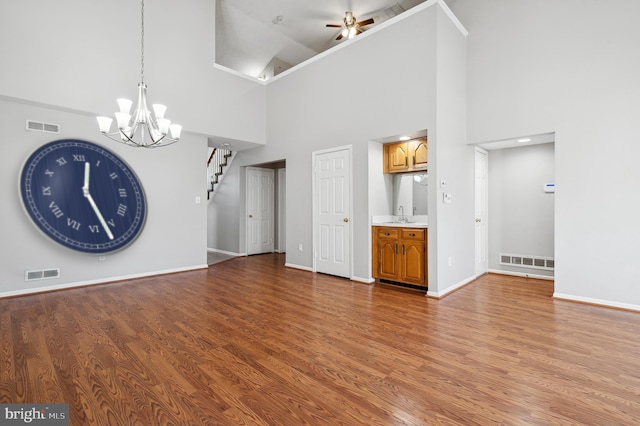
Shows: 12h27
